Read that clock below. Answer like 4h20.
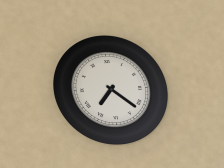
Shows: 7h22
